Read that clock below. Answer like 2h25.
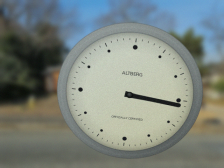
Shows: 3h16
